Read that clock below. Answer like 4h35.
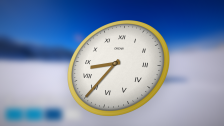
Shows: 8h35
